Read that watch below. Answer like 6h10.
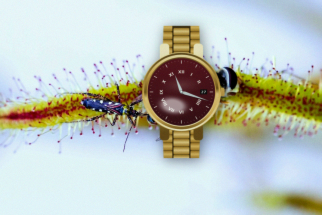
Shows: 11h18
